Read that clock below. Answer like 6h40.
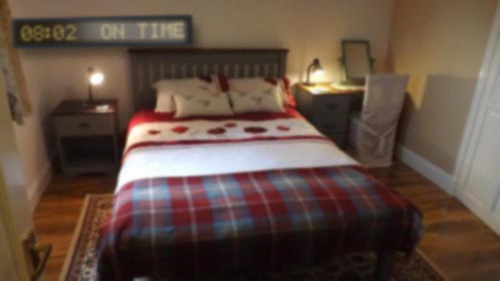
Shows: 8h02
